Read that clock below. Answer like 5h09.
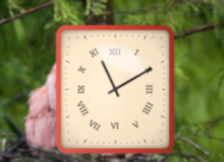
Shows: 11h10
